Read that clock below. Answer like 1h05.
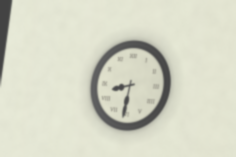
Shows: 8h31
